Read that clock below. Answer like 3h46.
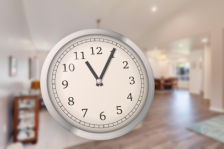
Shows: 11h05
